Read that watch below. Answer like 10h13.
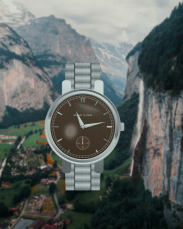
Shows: 11h13
